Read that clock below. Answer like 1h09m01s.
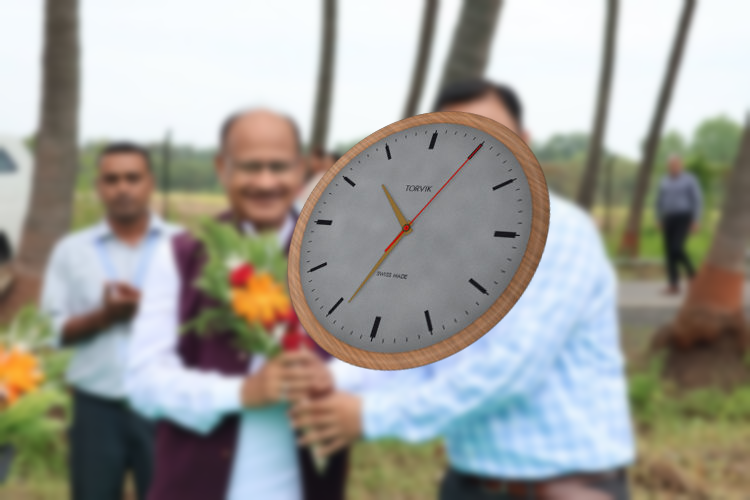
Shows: 10h34m05s
